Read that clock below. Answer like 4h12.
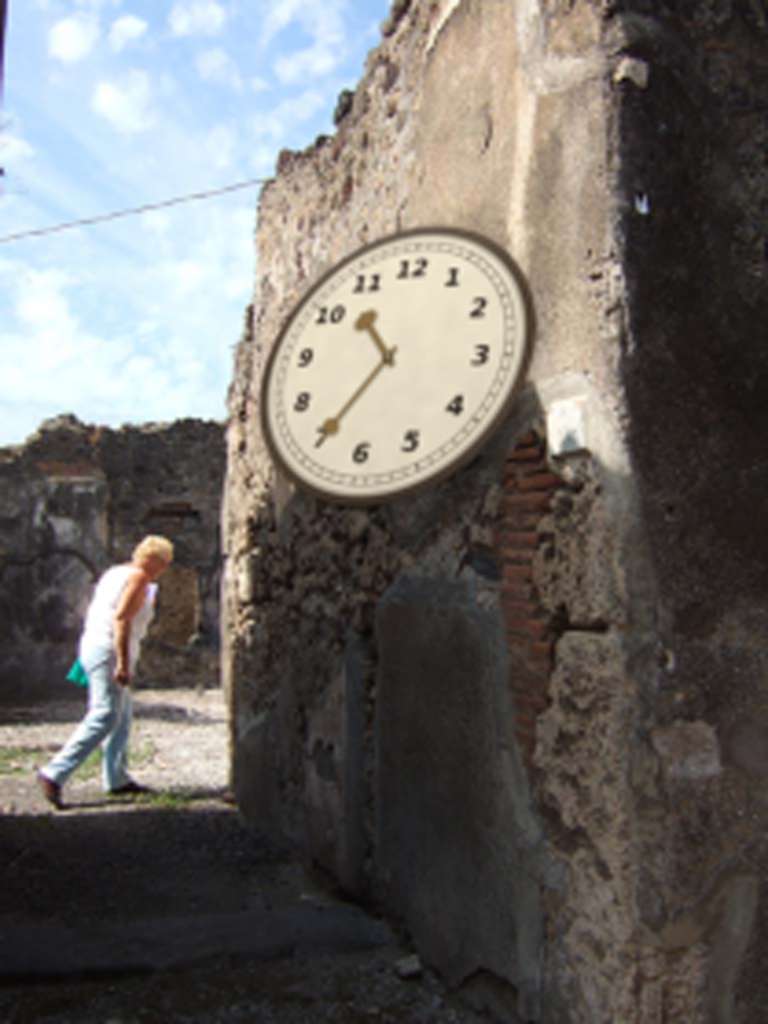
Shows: 10h35
